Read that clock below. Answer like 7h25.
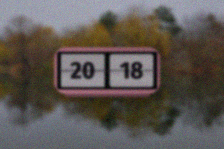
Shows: 20h18
